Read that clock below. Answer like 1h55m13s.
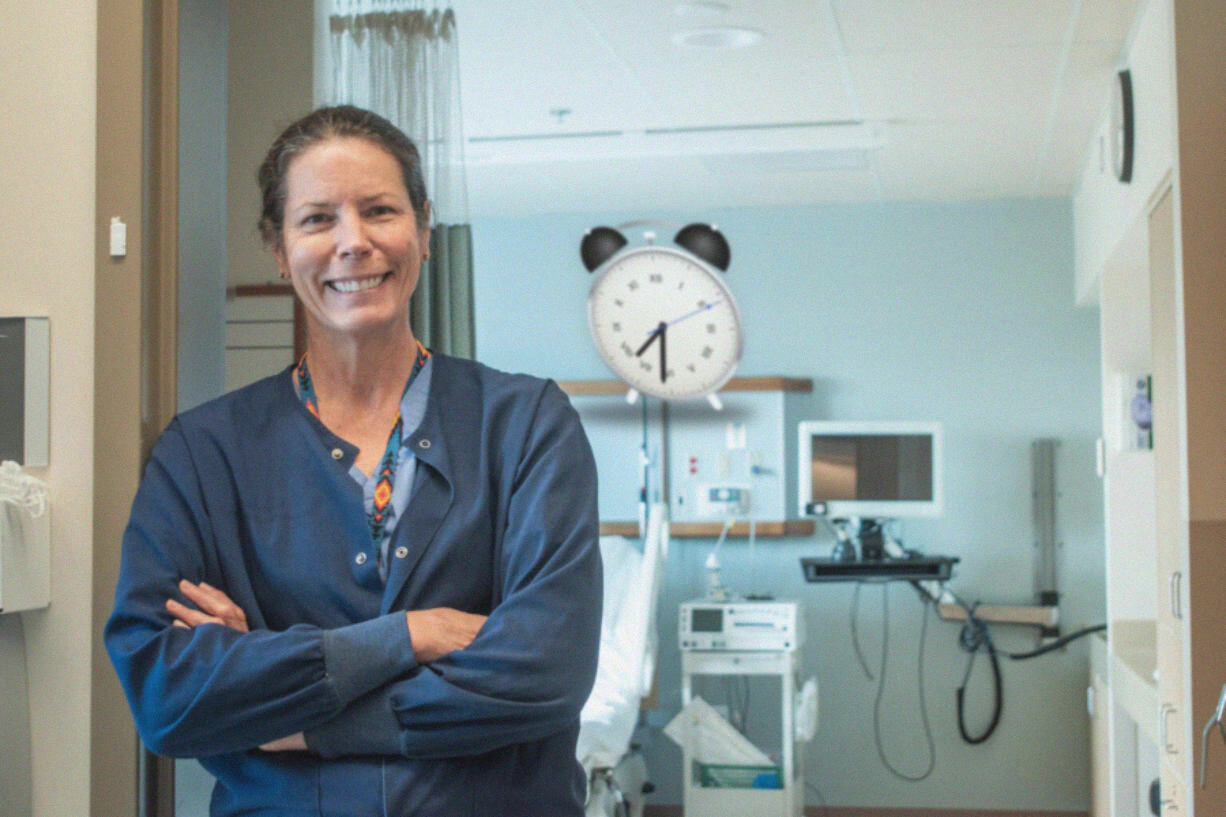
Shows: 7h31m11s
